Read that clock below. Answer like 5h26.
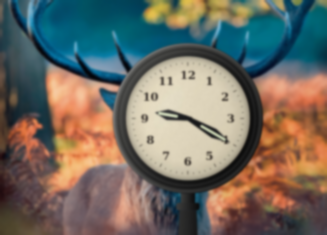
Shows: 9h20
